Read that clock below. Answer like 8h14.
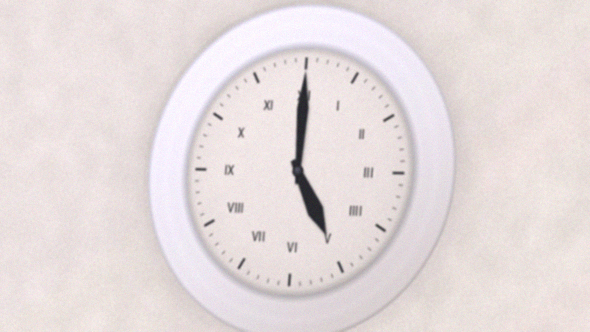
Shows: 5h00
